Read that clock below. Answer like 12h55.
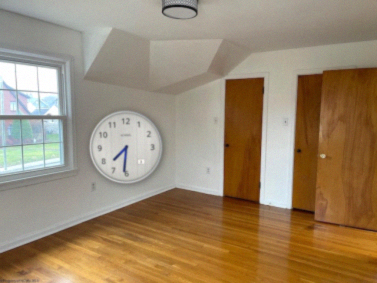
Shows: 7h31
